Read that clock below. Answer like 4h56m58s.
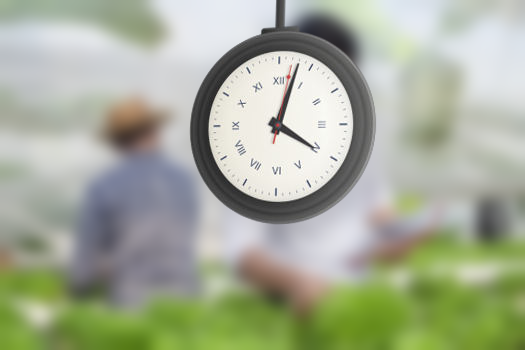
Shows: 4h03m02s
